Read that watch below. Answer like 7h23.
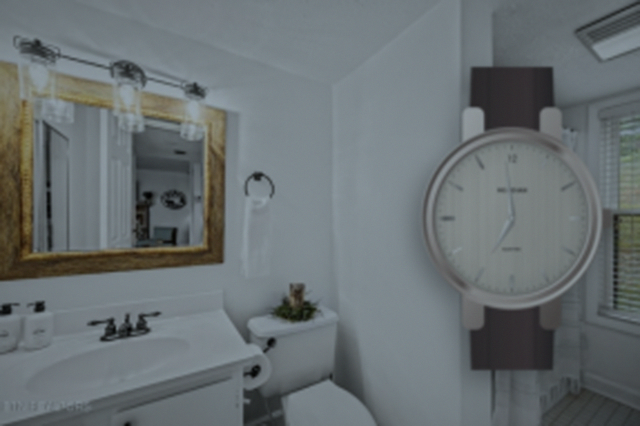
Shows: 6h59
